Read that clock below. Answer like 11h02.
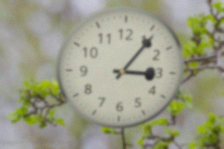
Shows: 3h06
